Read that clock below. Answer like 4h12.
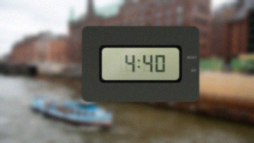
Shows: 4h40
